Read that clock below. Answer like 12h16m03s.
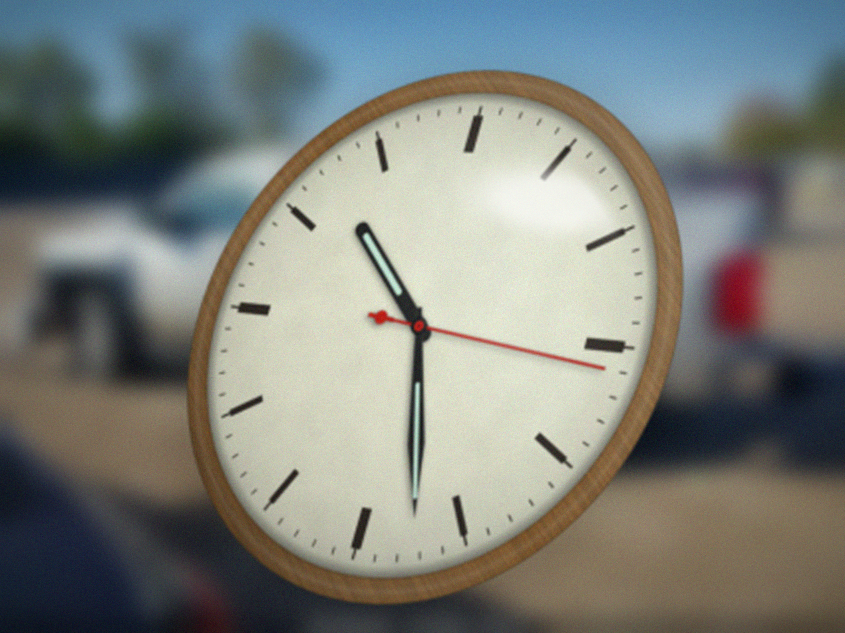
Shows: 10h27m16s
